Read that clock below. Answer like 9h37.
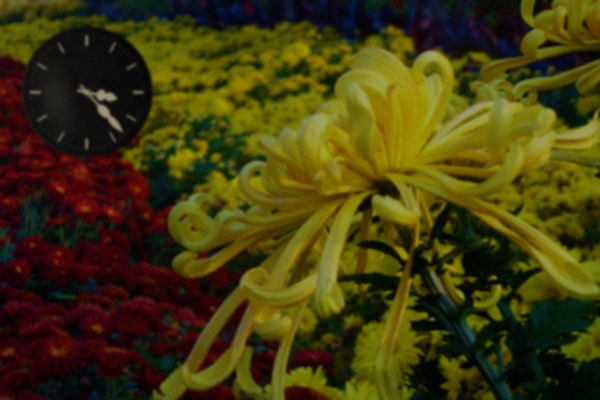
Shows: 3h23
